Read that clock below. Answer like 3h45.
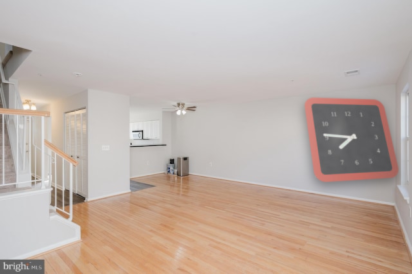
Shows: 7h46
